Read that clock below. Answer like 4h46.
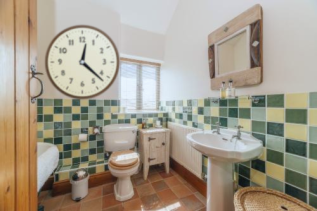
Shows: 12h22
